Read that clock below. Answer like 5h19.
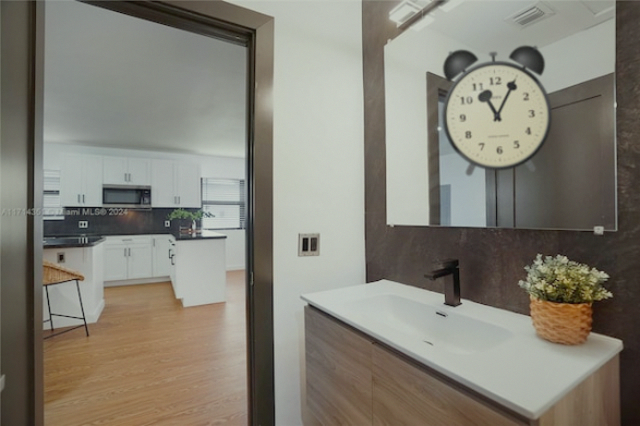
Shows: 11h05
